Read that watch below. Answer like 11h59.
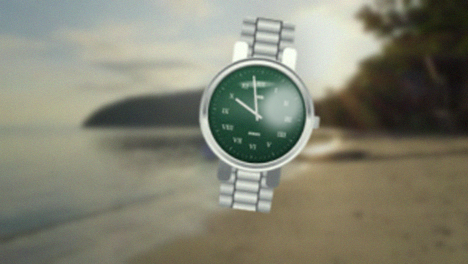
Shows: 9h58
